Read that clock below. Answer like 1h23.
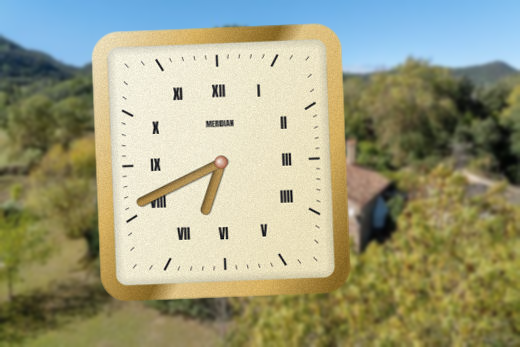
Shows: 6h41
